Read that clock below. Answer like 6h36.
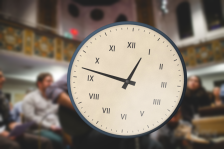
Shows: 12h47
